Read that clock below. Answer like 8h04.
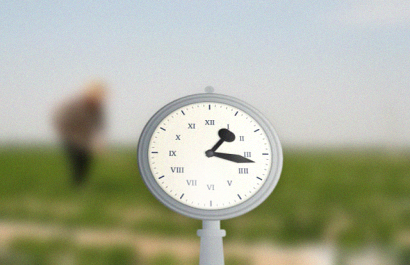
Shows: 1h17
